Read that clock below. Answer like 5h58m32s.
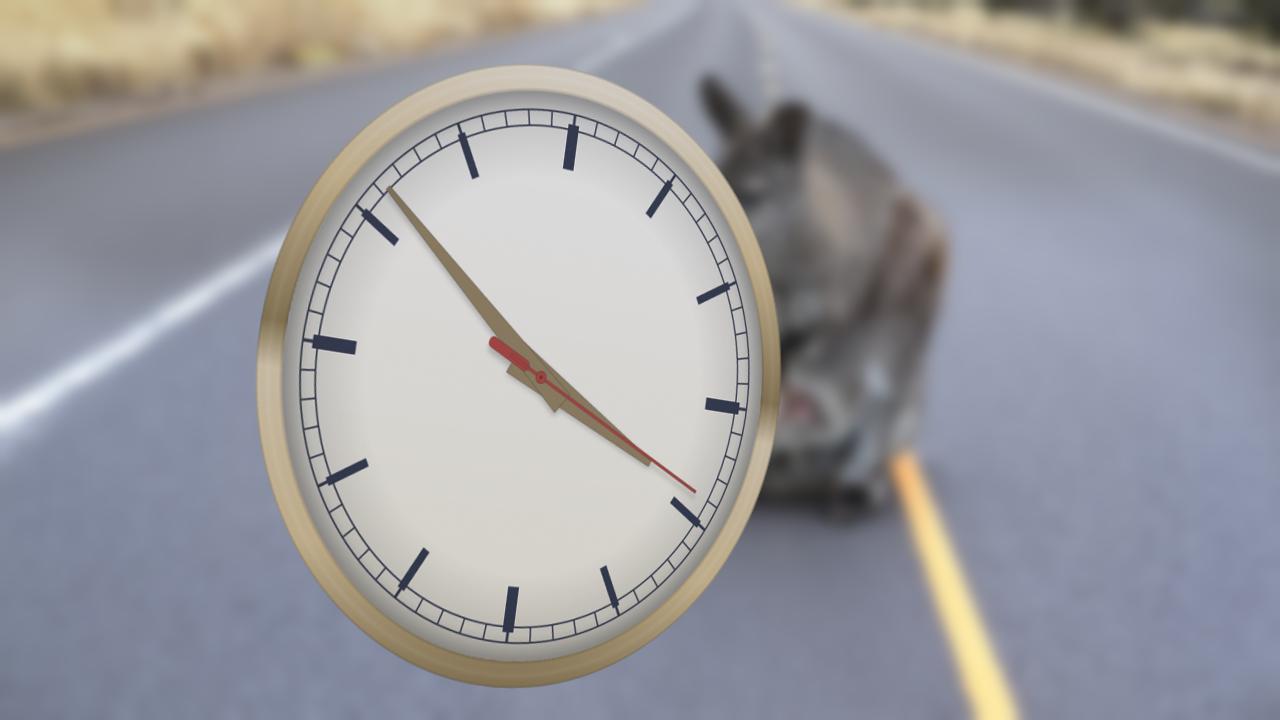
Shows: 3h51m19s
